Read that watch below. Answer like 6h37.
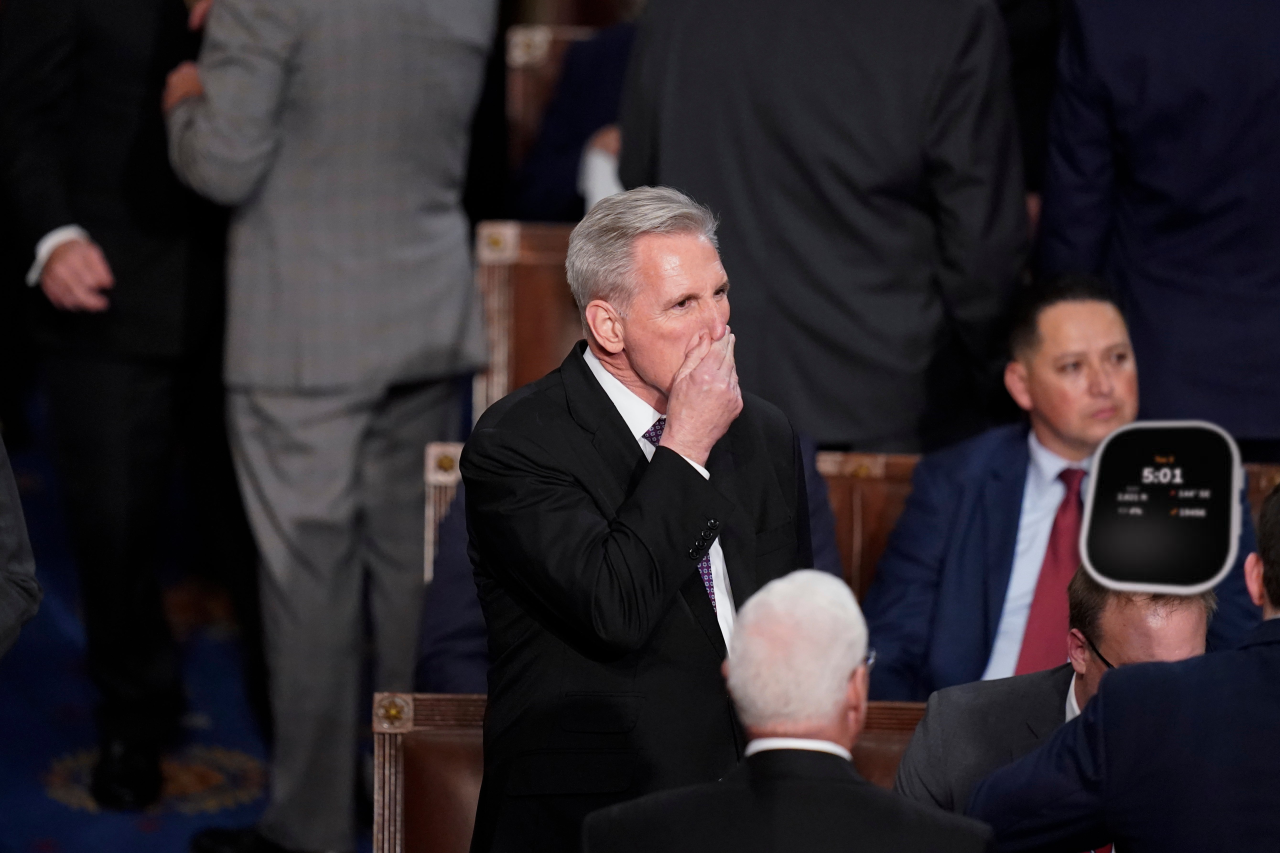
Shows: 5h01
